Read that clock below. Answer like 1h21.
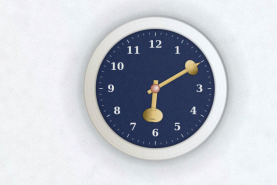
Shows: 6h10
